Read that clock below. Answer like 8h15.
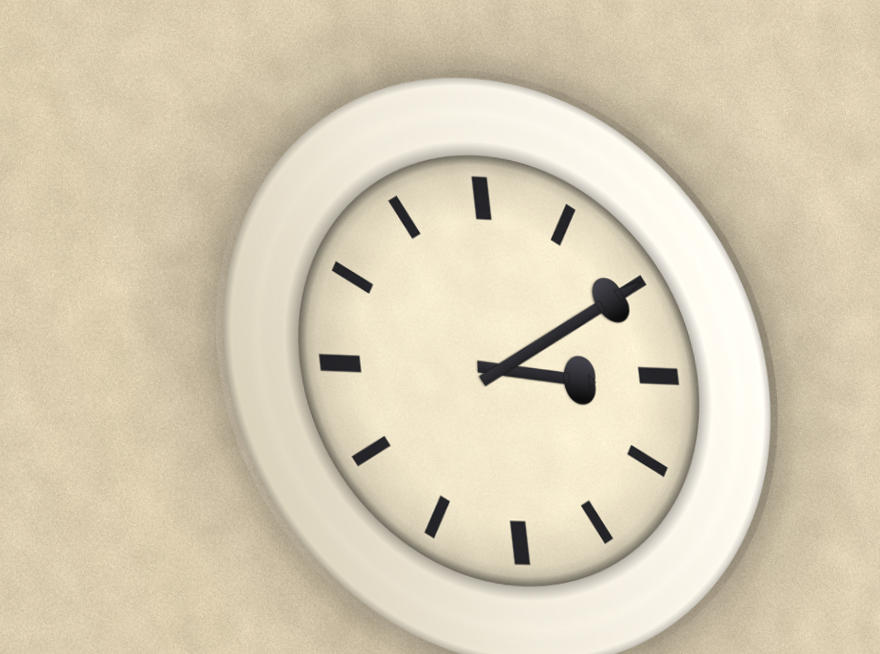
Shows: 3h10
